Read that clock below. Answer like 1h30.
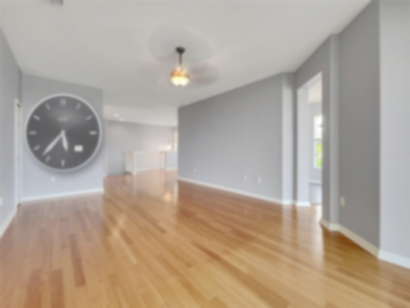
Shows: 5h37
